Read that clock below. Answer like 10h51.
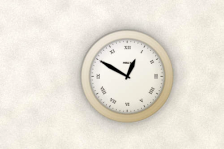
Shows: 12h50
